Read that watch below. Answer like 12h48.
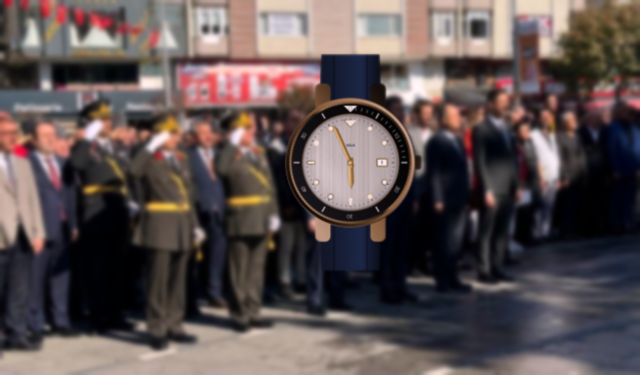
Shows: 5h56
